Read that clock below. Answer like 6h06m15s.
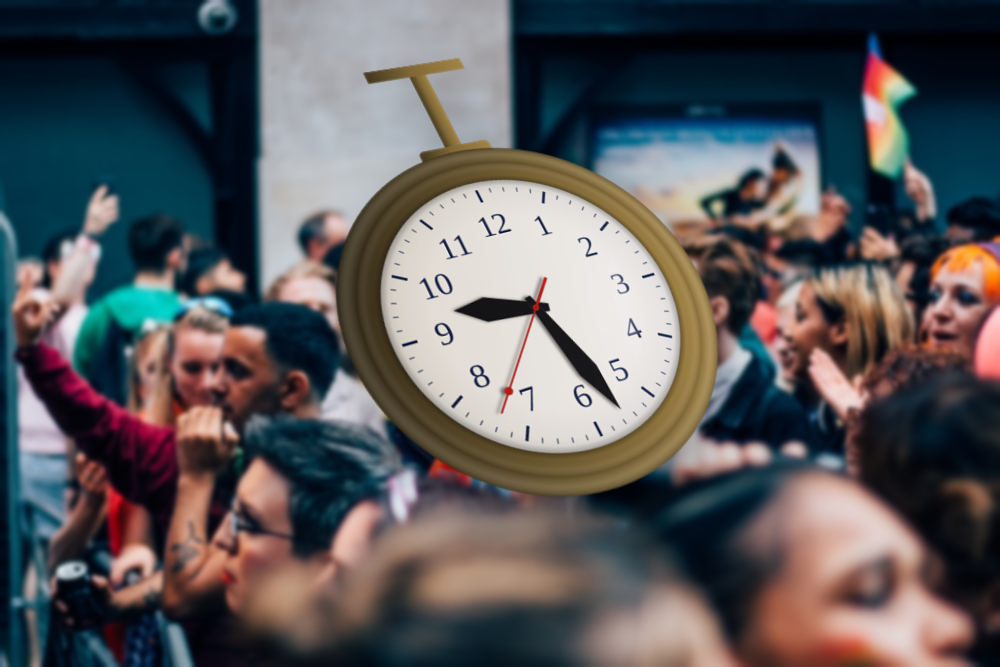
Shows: 9h27m37s
